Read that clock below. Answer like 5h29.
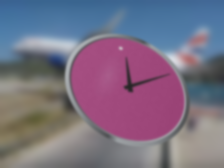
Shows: 12h12
